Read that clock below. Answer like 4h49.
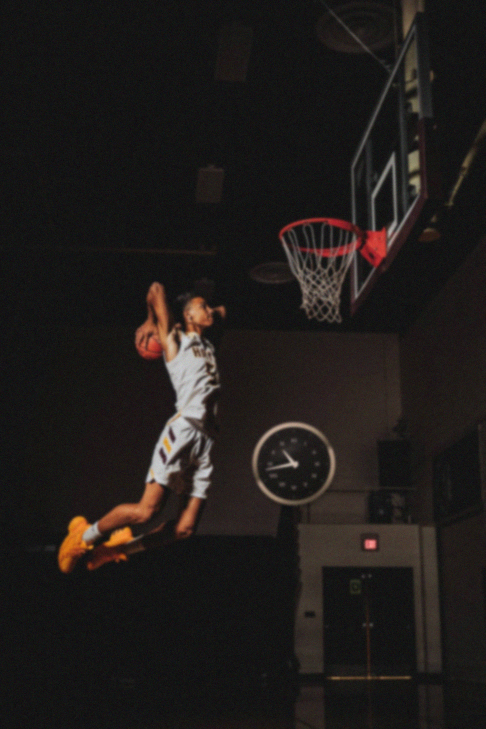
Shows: 10h43
